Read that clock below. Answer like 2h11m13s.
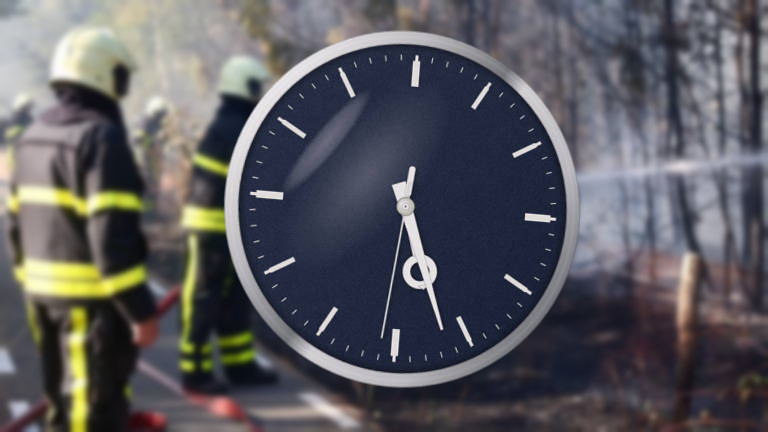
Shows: 5h26m31s
